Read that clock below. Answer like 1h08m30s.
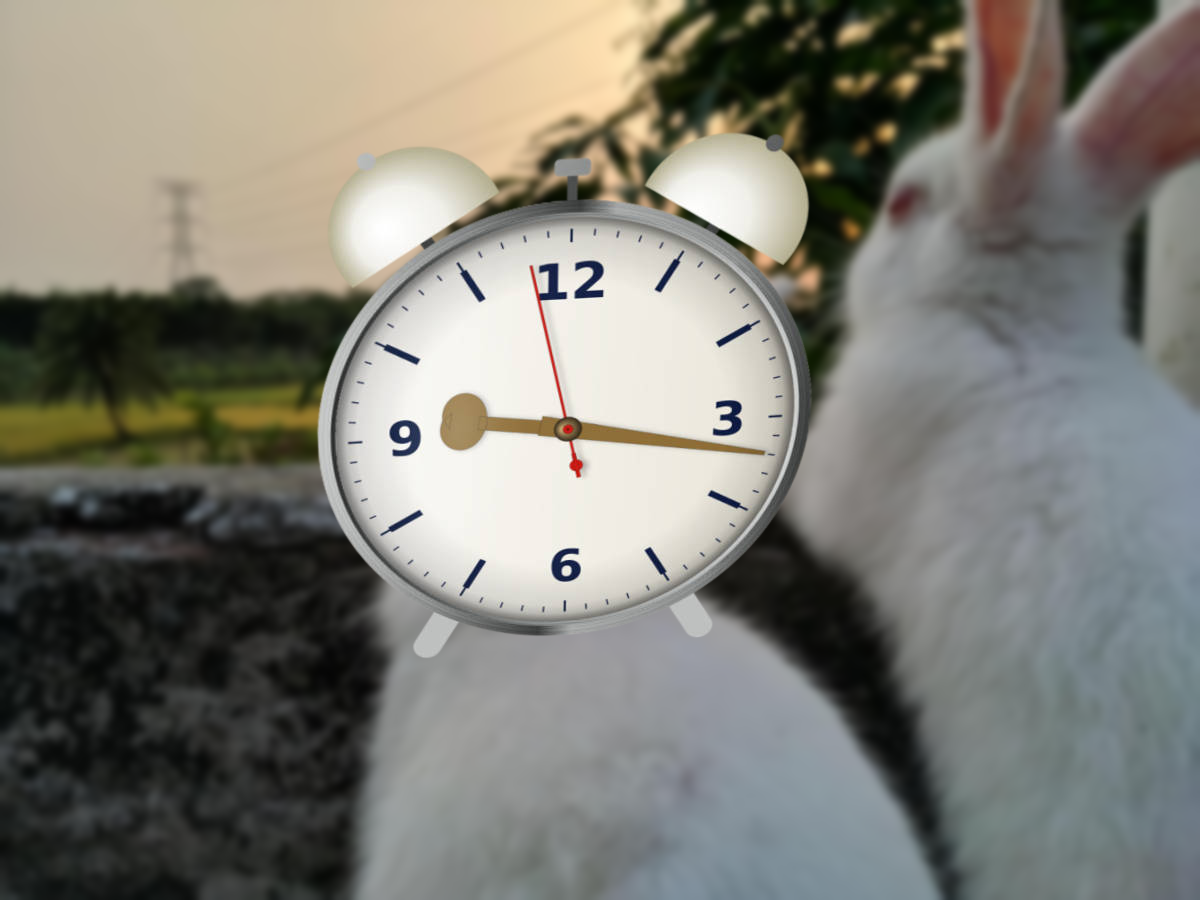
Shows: 9h16m58s
